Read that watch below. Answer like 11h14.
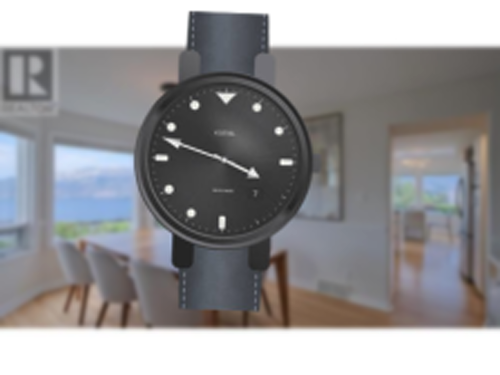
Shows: 3h48
